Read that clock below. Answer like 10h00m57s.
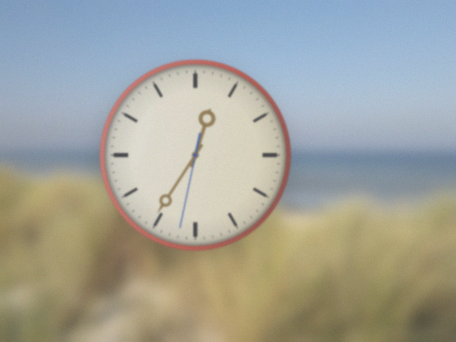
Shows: 12h35m32s
